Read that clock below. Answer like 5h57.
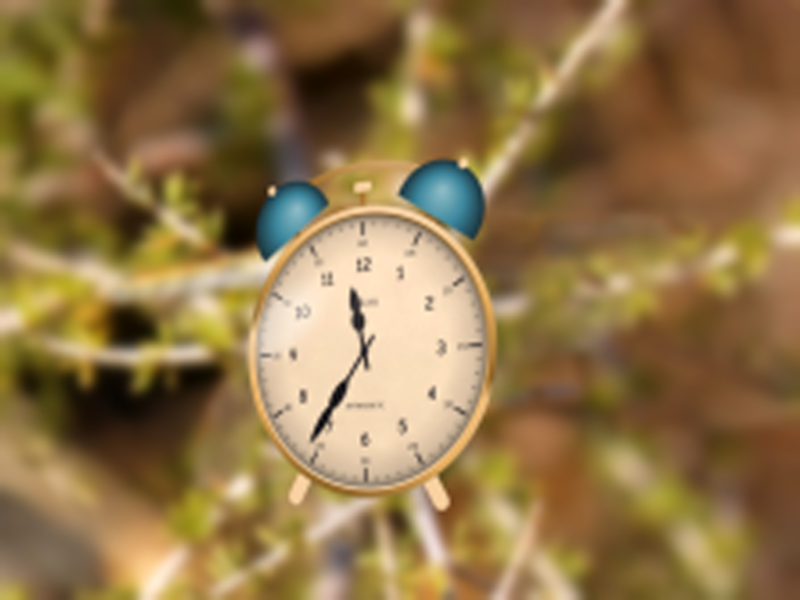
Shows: 11h36
